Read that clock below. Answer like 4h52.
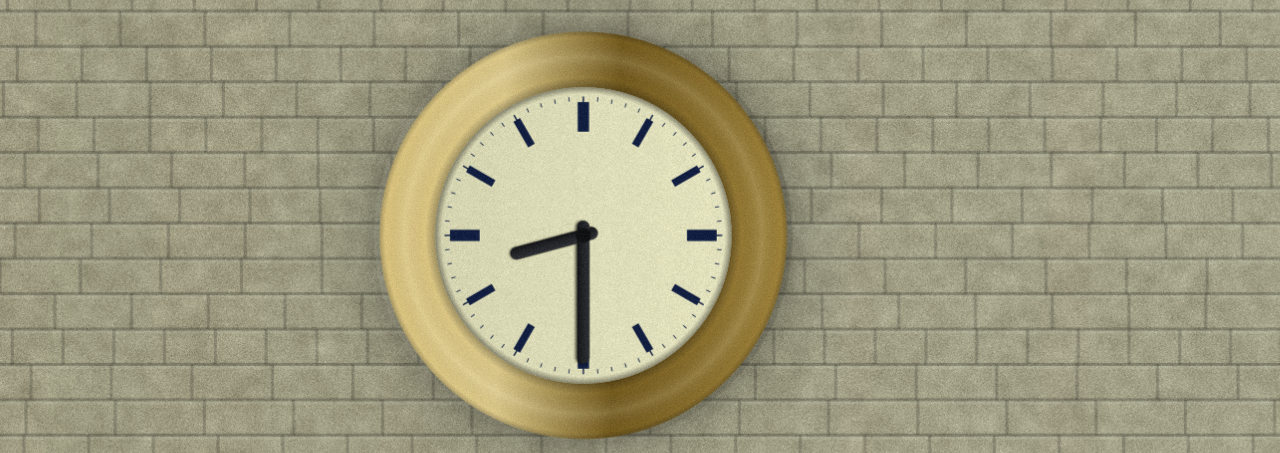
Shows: 8h30
